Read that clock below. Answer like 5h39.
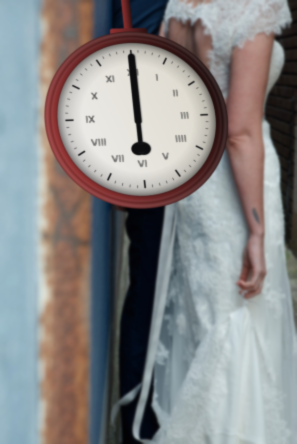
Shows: 6h00
